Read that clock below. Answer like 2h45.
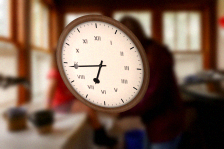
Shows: 6h44
